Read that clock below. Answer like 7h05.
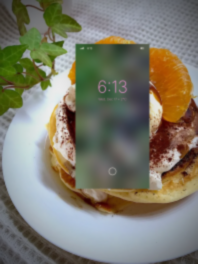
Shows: 6h13
